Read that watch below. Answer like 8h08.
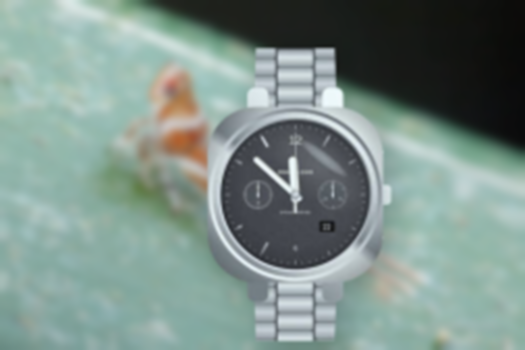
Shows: 11h52
